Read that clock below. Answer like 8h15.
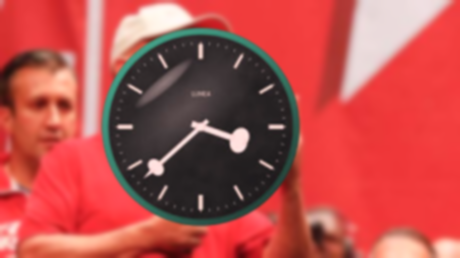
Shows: 3h38
